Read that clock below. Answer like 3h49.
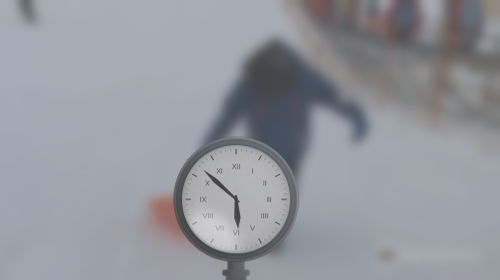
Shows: 5h52
